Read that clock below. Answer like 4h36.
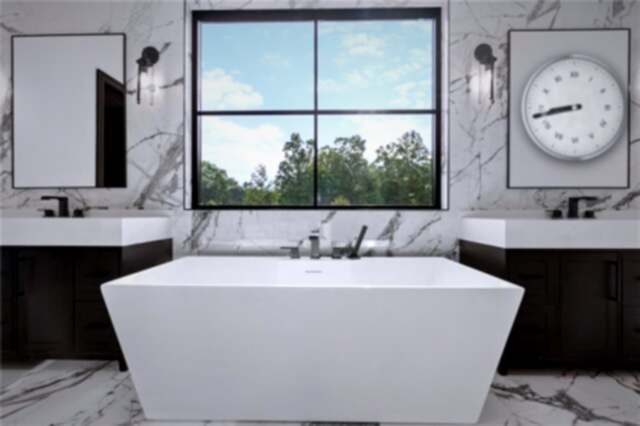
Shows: 8h43
